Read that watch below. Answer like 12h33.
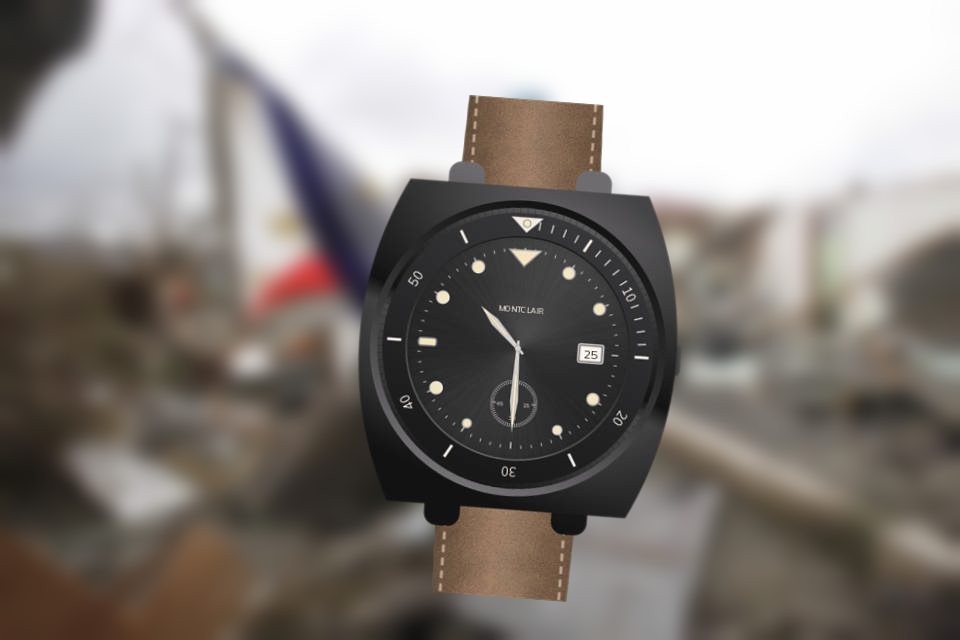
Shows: 10h30
